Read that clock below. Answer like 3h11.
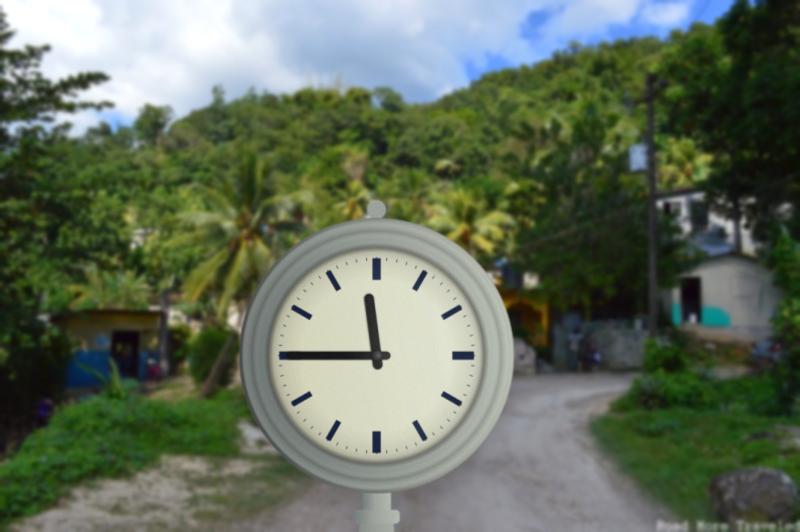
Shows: 11h45
